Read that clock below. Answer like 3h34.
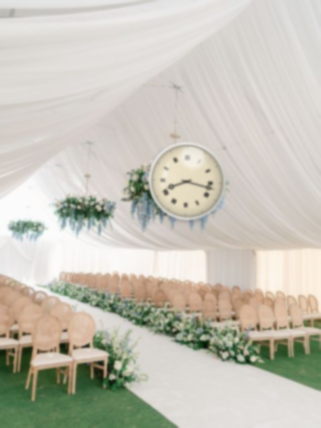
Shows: 8h17
